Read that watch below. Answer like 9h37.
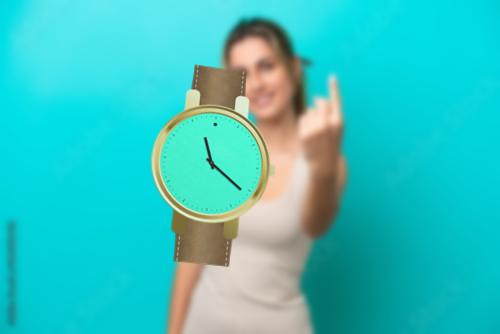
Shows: 11h21
